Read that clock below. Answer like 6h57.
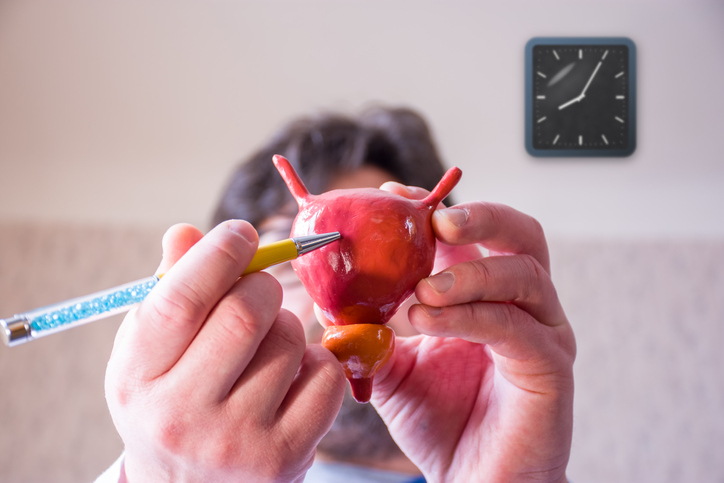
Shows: 8h05
